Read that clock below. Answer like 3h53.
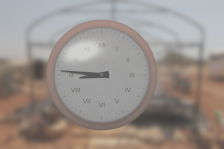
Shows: 8h46
